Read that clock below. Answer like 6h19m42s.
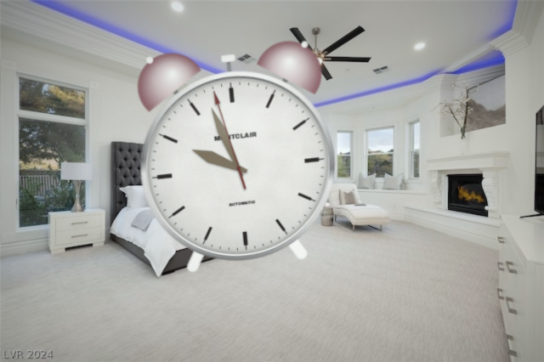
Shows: 9h56m58s
